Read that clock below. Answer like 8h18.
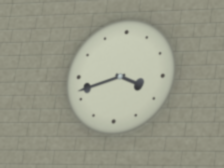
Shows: 3h42
